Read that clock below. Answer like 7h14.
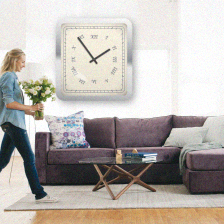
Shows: 1h54
